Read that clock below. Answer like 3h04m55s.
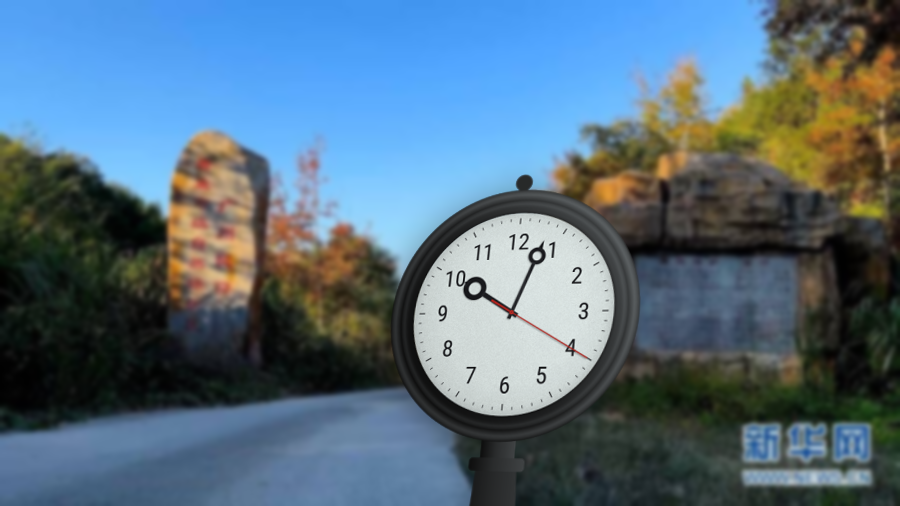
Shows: 10h03m20s
